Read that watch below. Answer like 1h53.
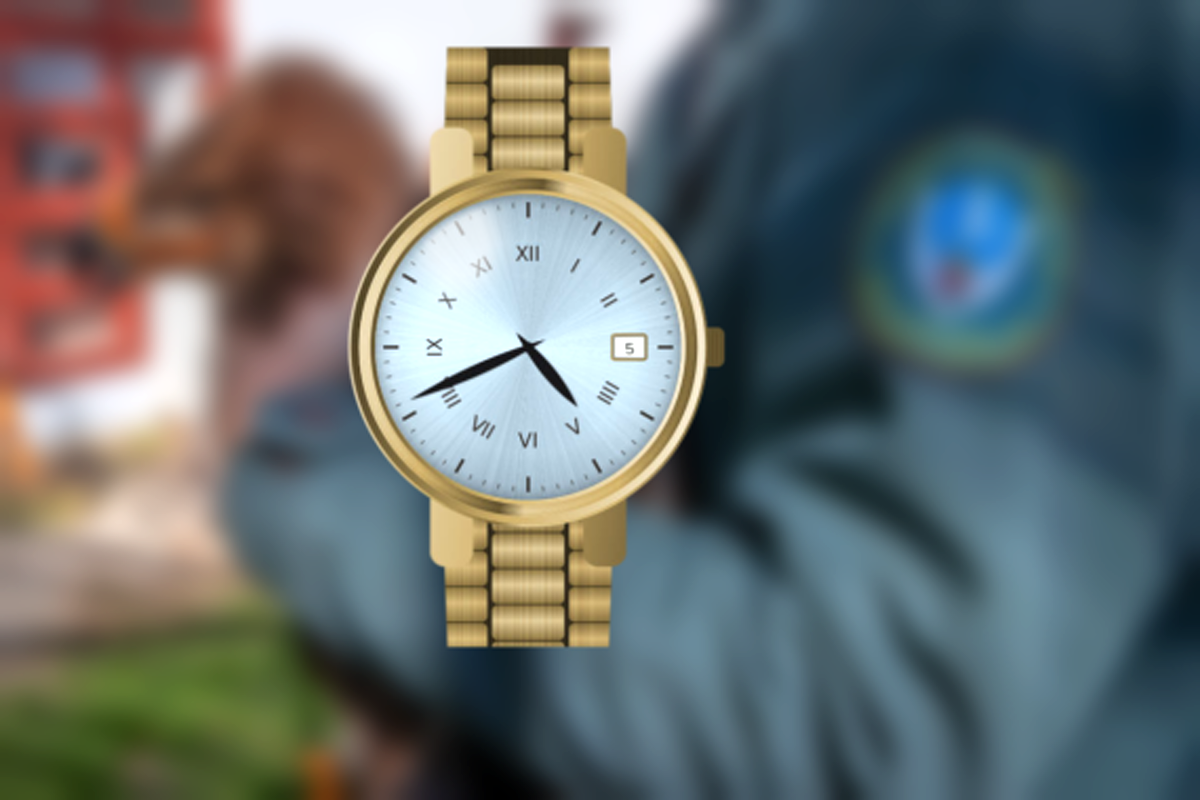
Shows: 4h41
